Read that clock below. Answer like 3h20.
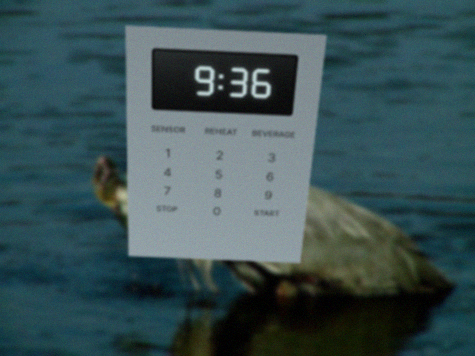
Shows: 9h36
